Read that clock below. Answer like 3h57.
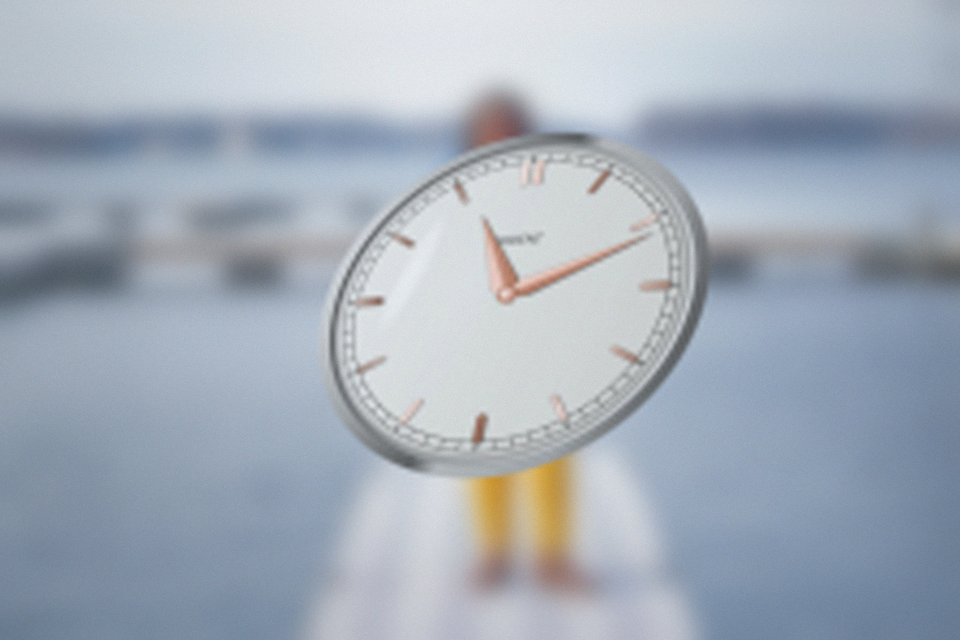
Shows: 11h11
